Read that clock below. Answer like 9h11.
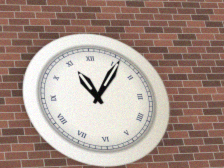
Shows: 11h06
